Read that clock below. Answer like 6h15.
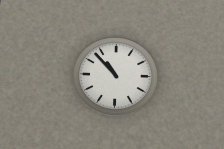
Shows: 10h53
